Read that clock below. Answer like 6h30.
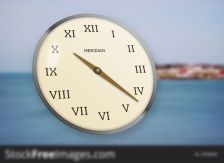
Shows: 10h22
